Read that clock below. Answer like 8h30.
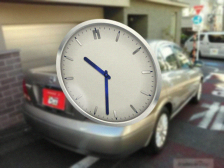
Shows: 10h32
